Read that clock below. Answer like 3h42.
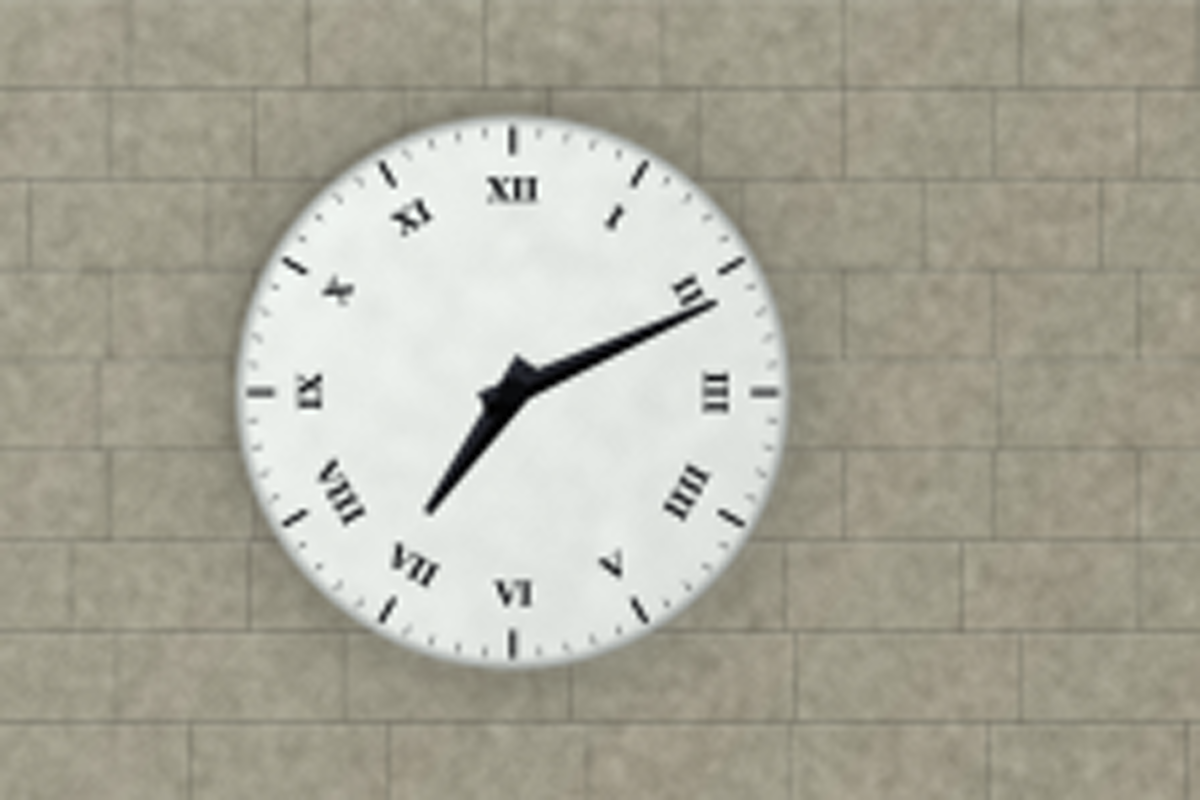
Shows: 7h11
